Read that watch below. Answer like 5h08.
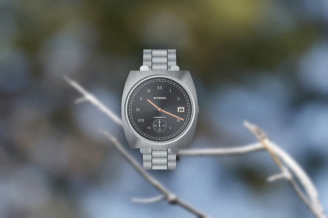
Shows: 10h19
